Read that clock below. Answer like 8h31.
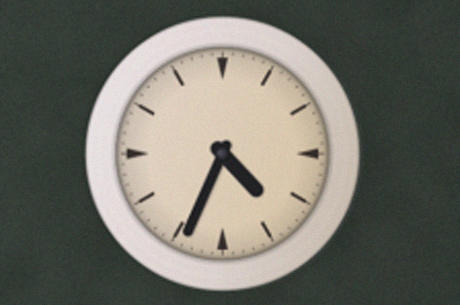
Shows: 4h34
